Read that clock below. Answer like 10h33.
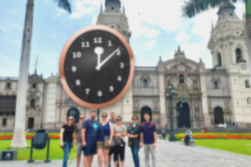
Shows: 12h09
